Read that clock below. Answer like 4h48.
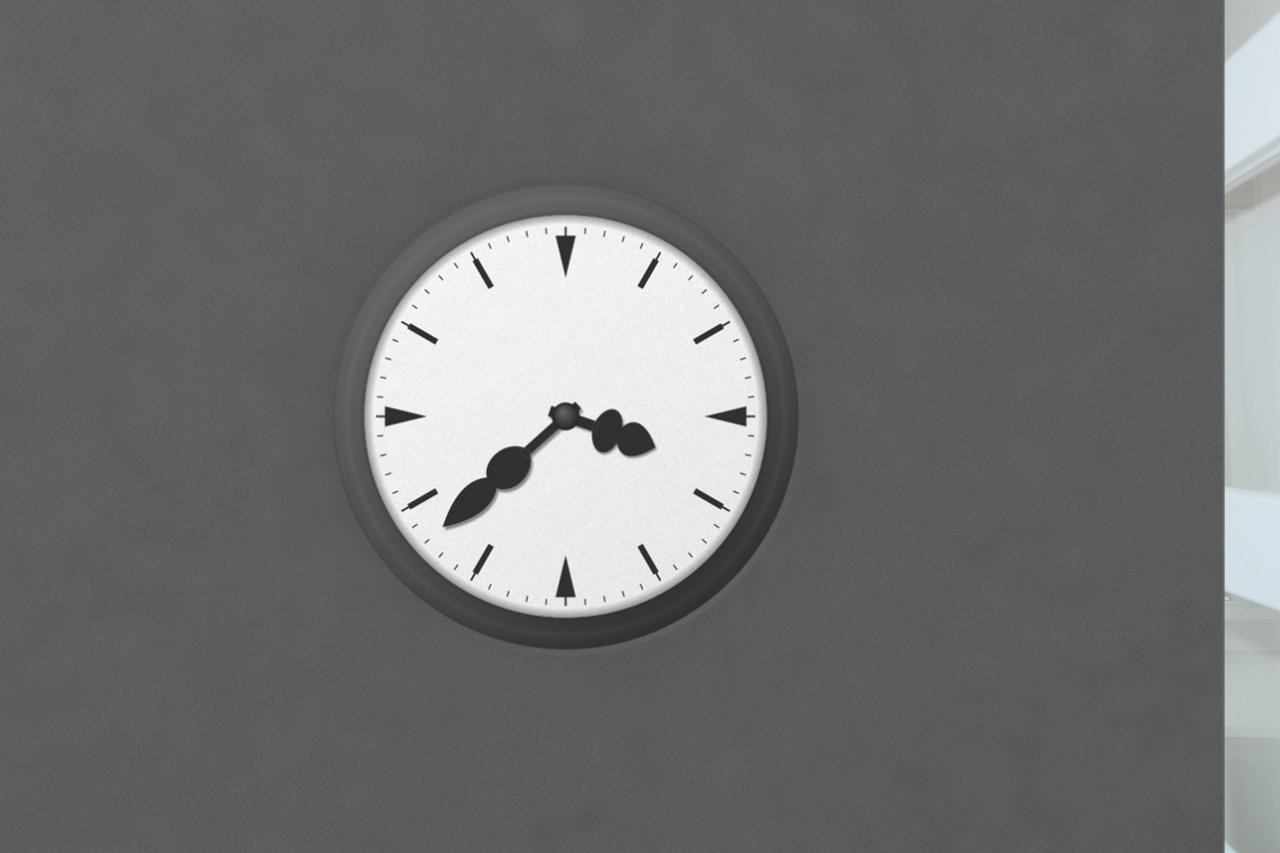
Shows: 3h38
